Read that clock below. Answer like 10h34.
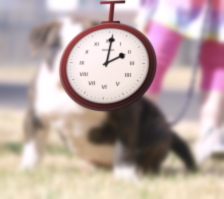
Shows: 2h01
